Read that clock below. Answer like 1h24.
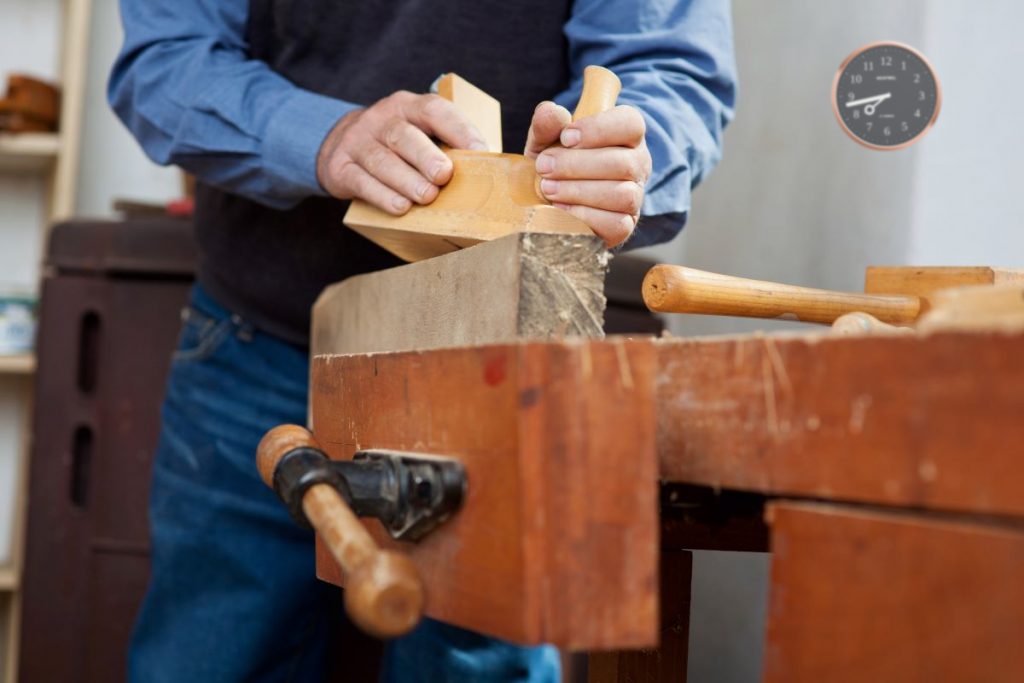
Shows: 7h43
